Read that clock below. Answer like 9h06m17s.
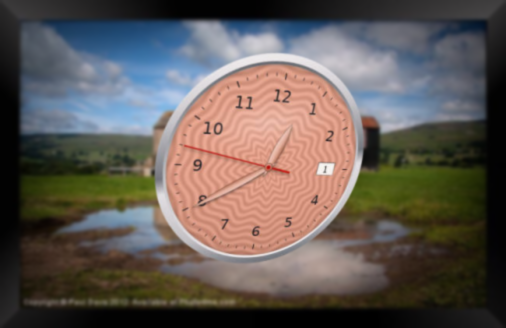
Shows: 12h39m47s
